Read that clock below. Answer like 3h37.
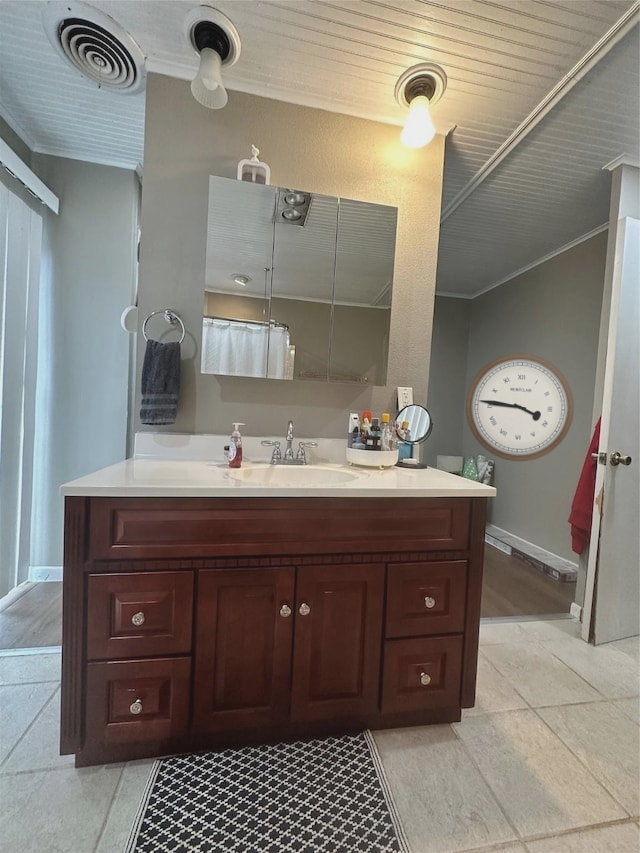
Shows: 3h46
